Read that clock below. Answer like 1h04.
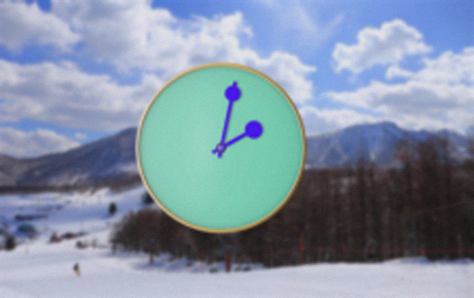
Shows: 2h02
